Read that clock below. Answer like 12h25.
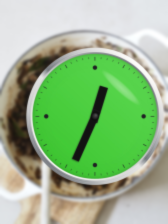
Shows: 12h34
